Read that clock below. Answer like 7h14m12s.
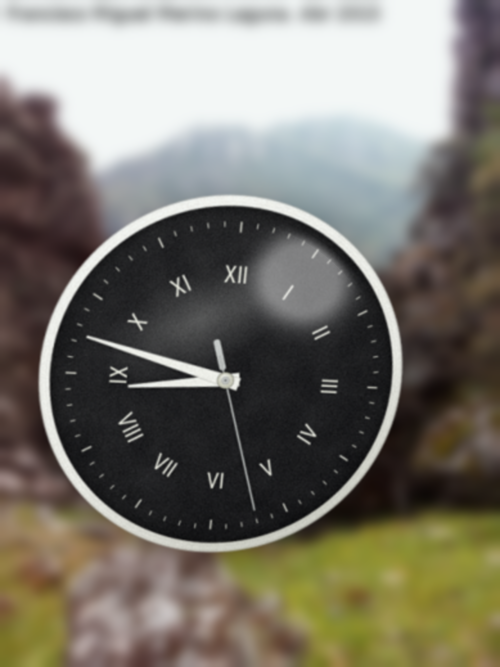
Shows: 8h47m27s
